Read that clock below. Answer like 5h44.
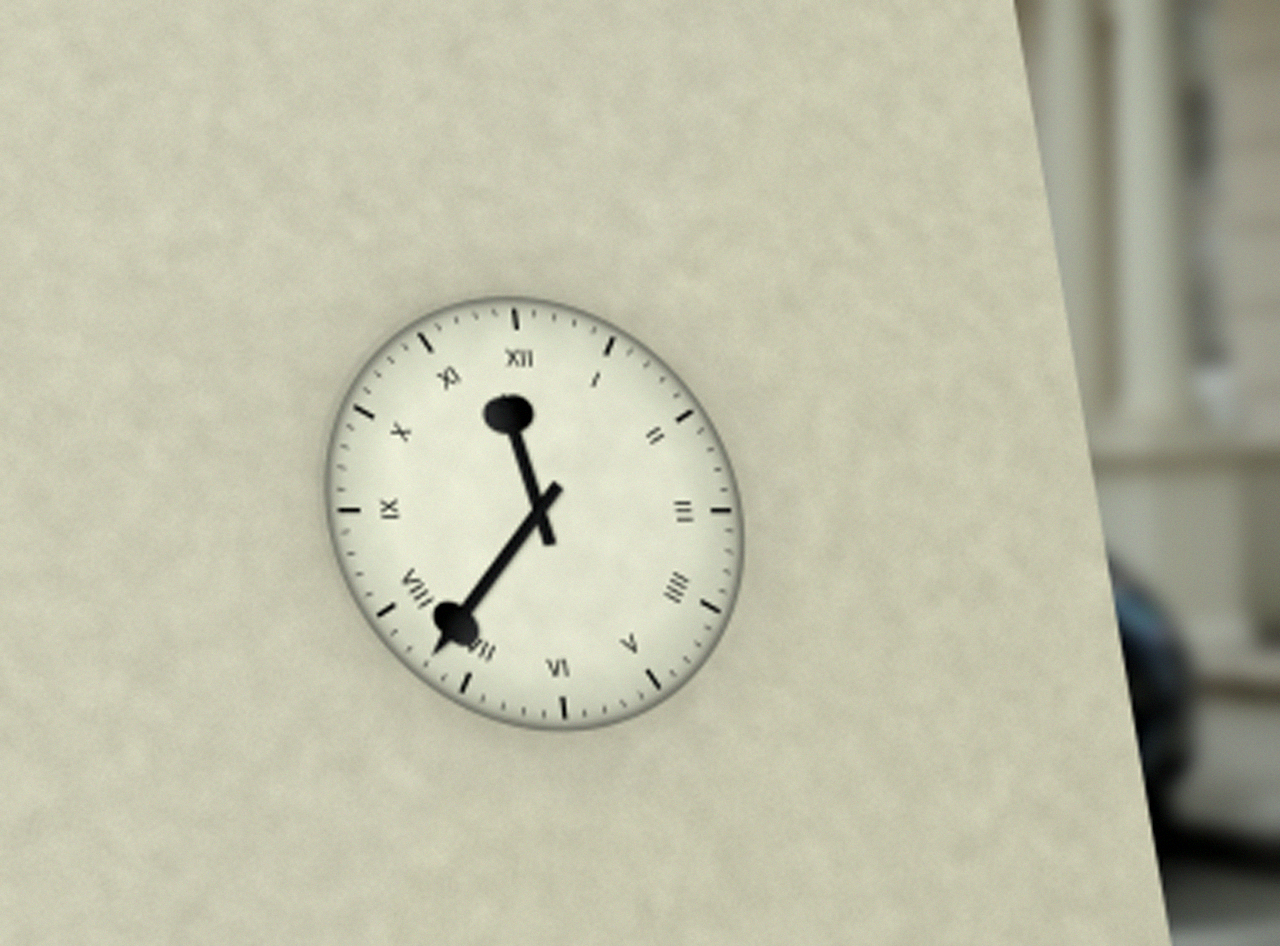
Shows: 11h37
